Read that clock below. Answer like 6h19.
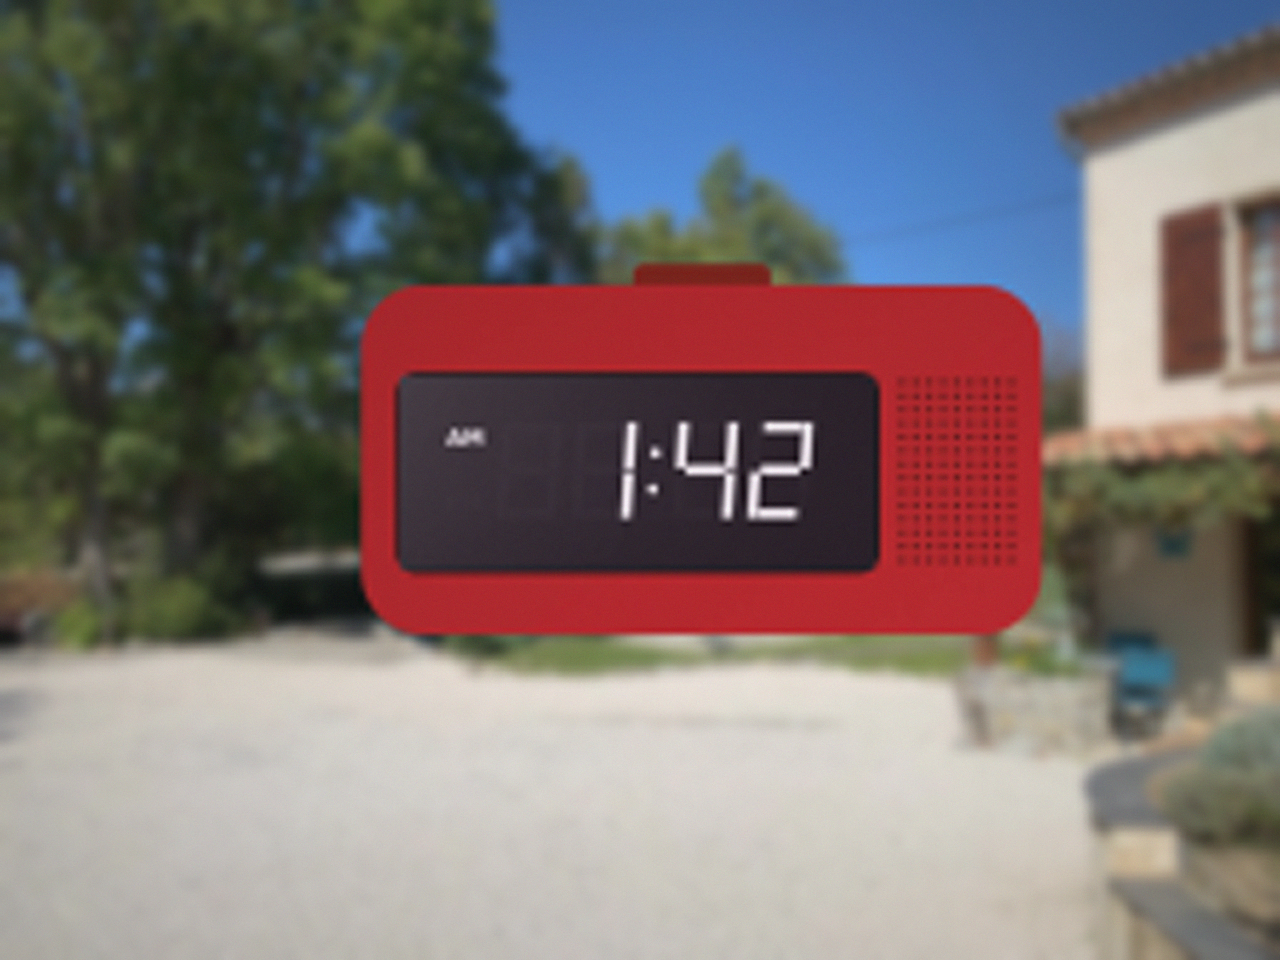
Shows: 1h42
